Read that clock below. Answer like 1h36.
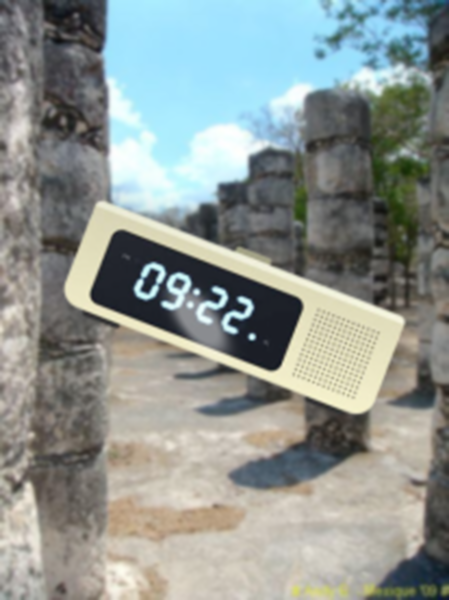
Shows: 9h22
